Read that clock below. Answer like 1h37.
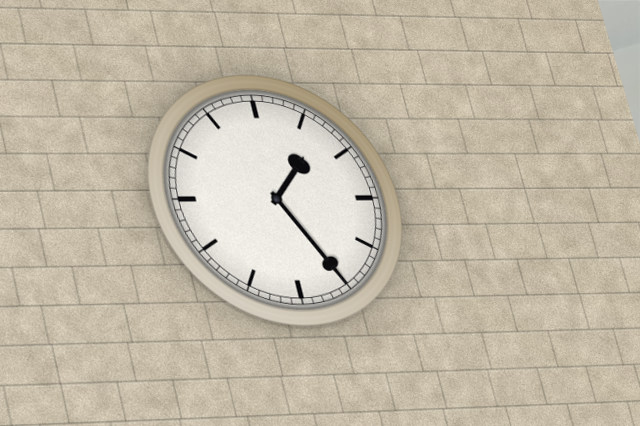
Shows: 1h25
